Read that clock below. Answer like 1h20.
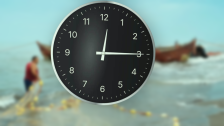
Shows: 12h15
